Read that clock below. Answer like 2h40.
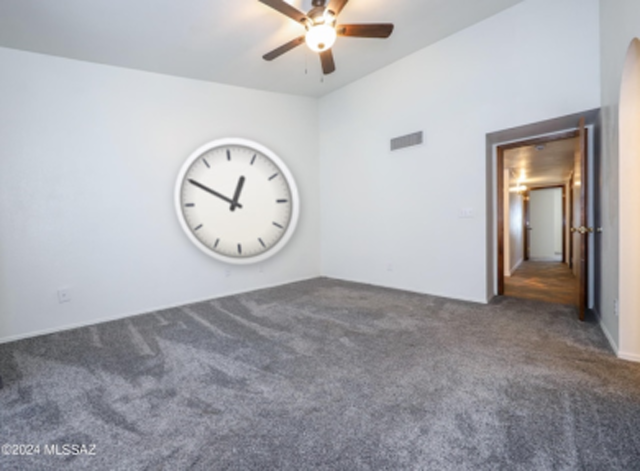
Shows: 12h50
